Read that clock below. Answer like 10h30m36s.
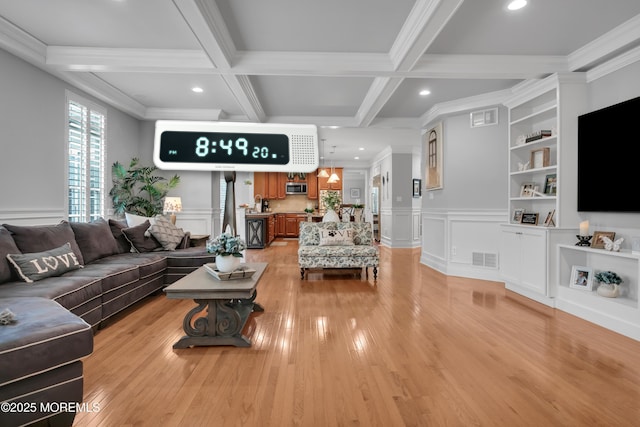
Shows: 8h49m20s
